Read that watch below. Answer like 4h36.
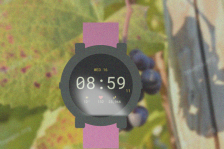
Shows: 8h59
